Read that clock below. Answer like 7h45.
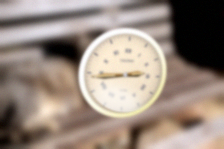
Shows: 2h44
